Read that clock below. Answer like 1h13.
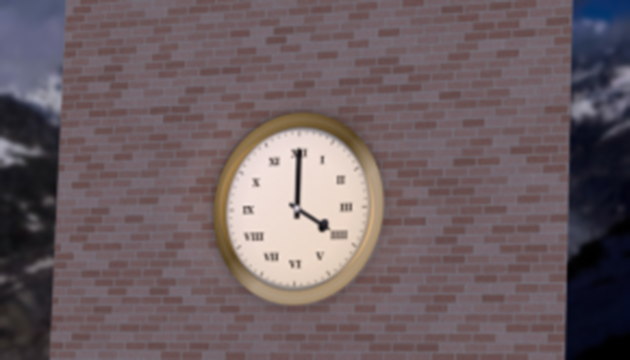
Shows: 4h00
